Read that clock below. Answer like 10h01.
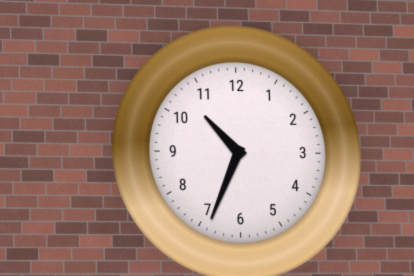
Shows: 10h34
